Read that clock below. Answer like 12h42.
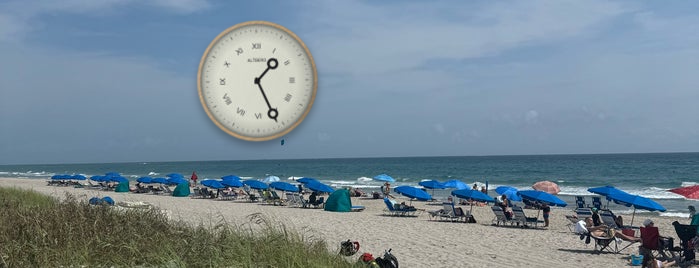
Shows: 1h26
